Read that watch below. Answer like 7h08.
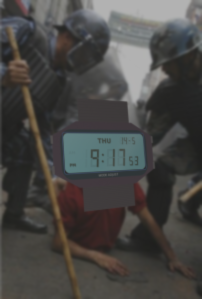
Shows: 9h17
